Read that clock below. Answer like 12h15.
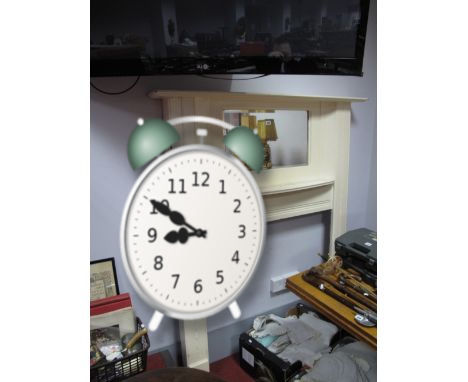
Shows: 8h50
